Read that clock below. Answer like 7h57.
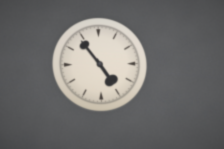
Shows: 4h54
